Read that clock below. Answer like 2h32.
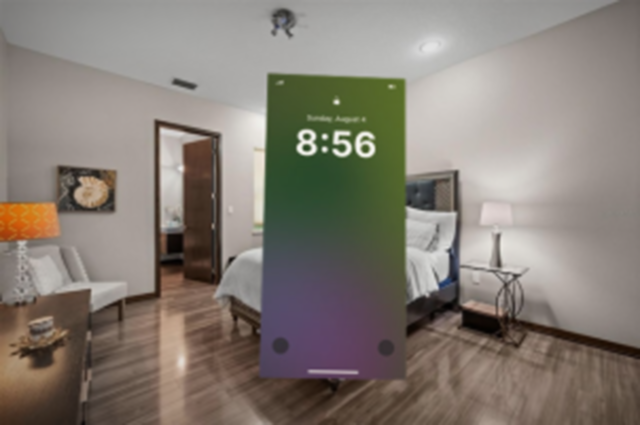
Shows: 8h56
